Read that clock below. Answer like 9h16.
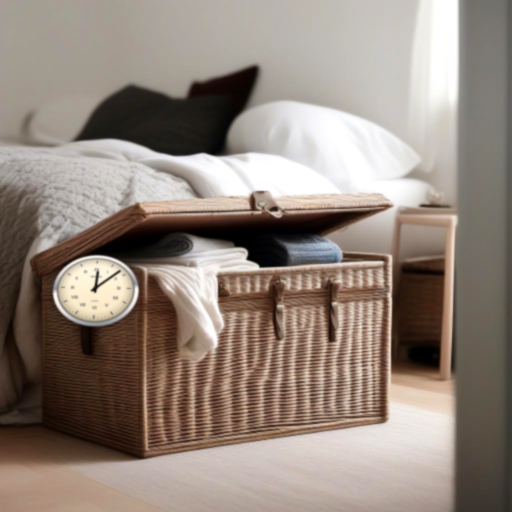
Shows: 12h08
